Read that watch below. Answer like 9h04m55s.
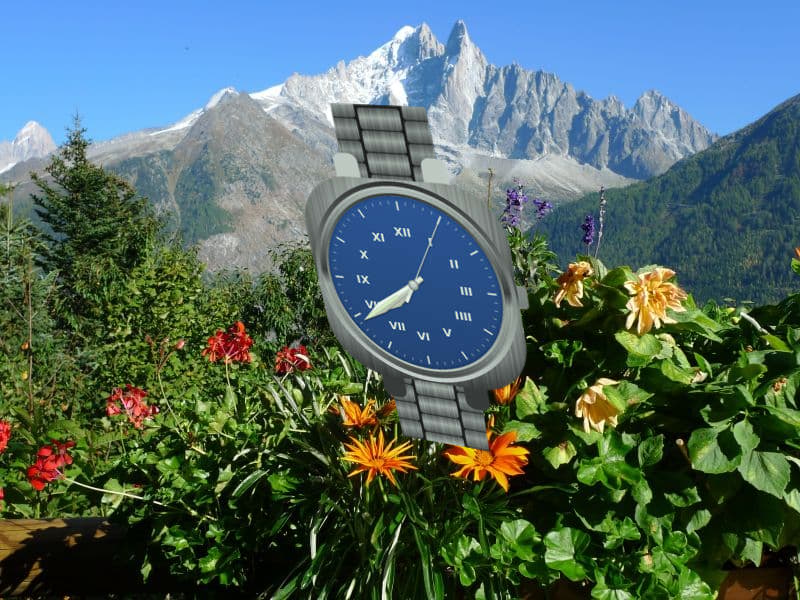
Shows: 7h39m05s
